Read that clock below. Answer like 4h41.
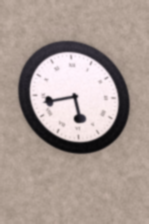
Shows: 5h43
